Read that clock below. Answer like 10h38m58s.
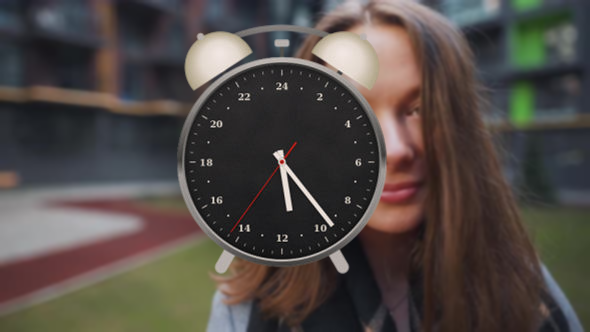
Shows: 11h23m36s
